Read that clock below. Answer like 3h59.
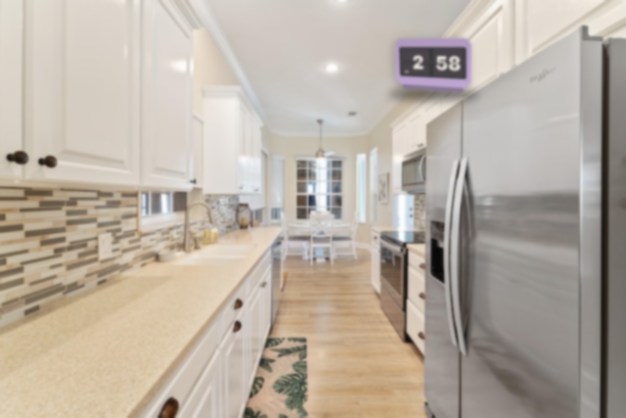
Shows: 2h58
